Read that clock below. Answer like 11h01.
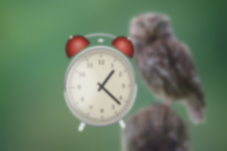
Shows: 1h22
